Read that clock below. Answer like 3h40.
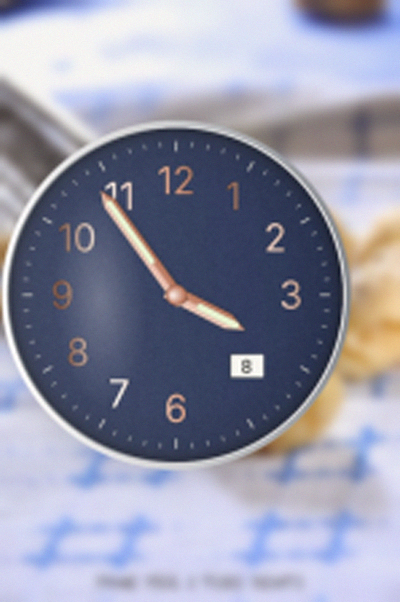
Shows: 3h54
